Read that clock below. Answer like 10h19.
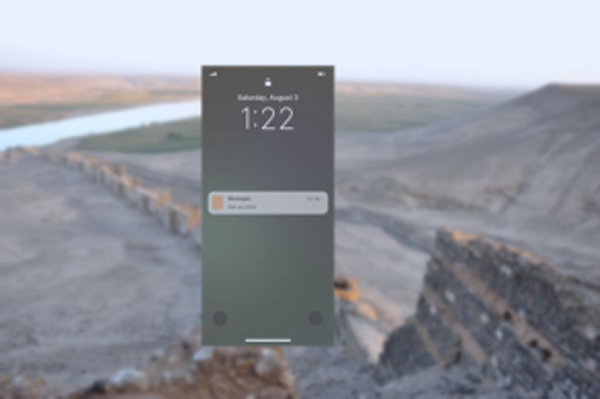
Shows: 1h22
